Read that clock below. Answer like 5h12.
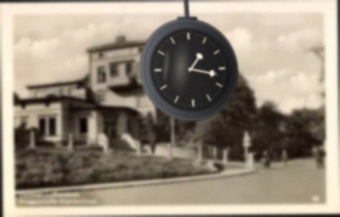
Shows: 1h17
